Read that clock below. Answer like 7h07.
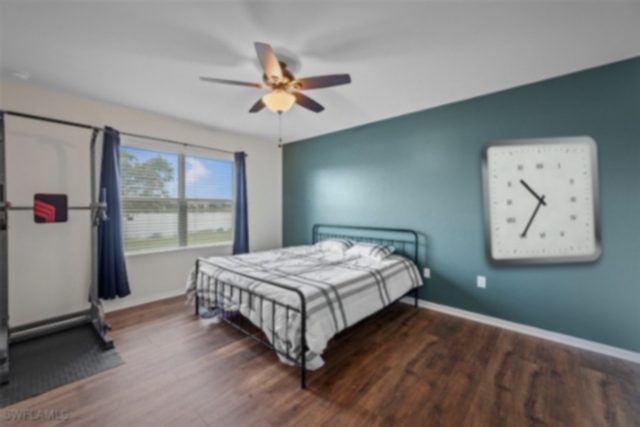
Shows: 10h35
